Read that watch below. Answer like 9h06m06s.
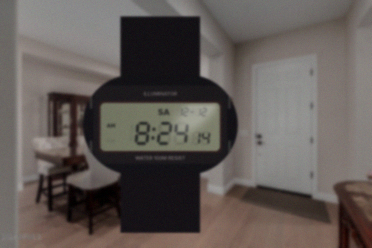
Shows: 8h24m14s
